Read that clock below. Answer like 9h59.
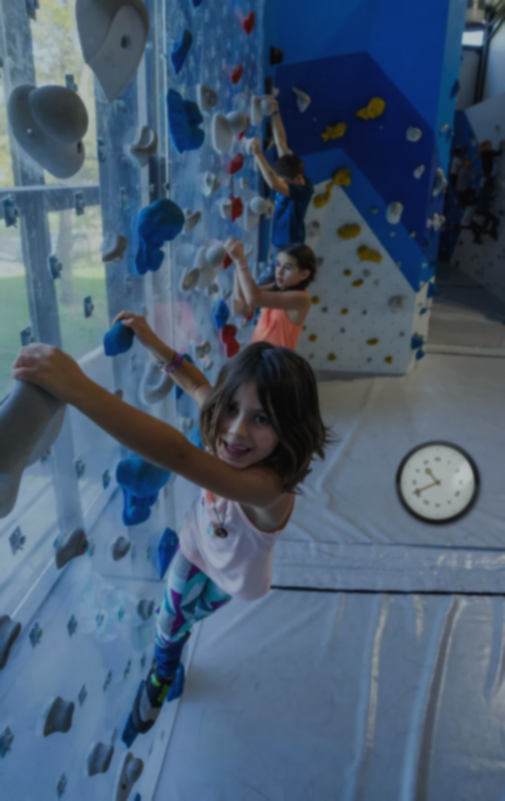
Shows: 10h41
